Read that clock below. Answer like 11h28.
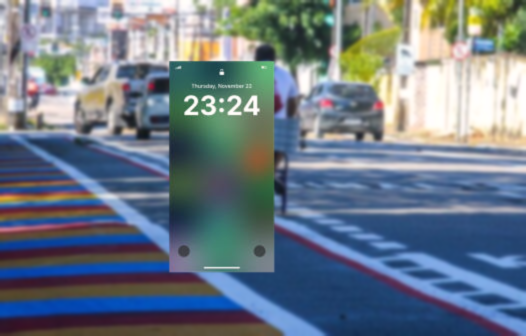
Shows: 23h24
